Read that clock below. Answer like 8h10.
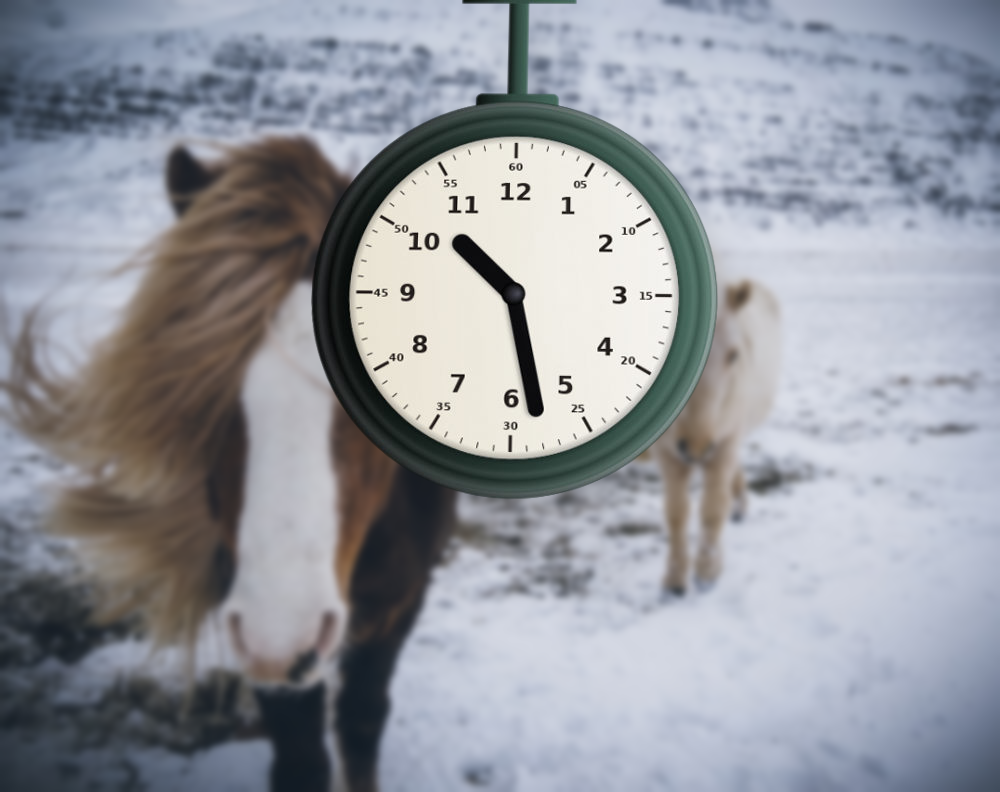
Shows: 10h28
